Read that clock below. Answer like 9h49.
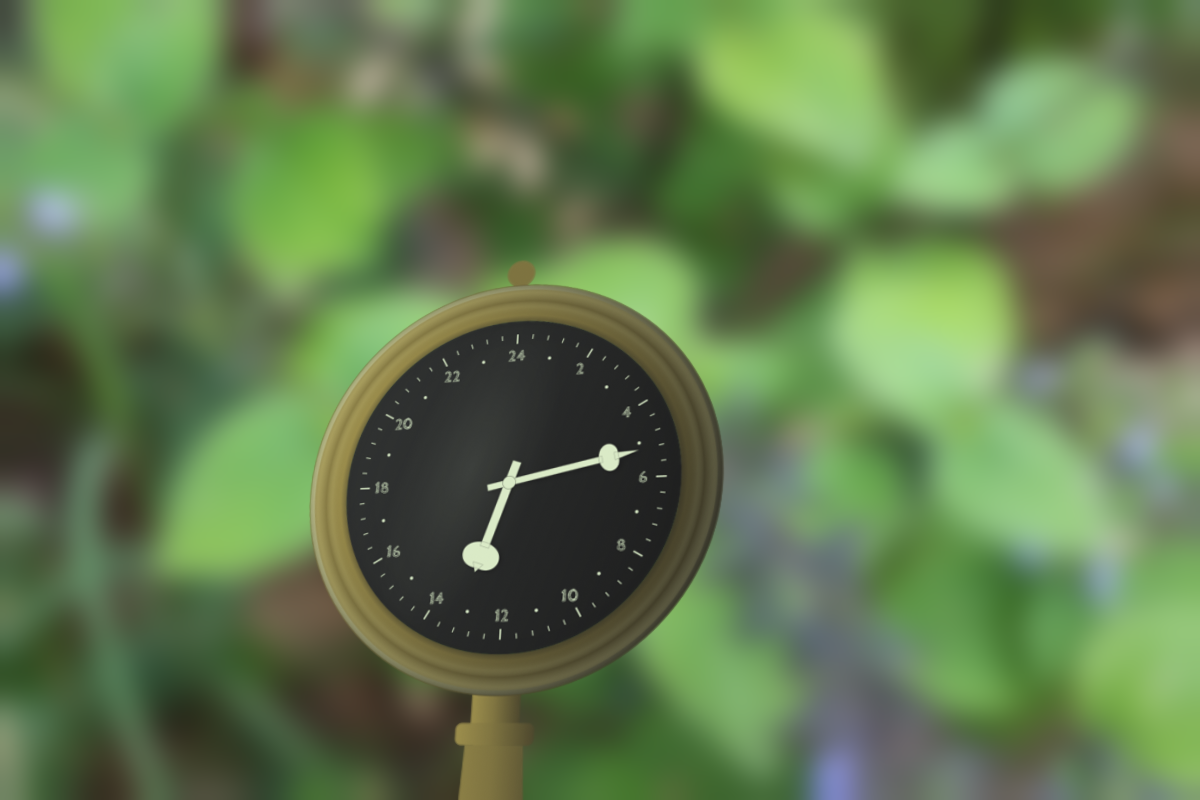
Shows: 13h13
